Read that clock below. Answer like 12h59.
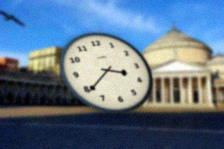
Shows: 3h39
